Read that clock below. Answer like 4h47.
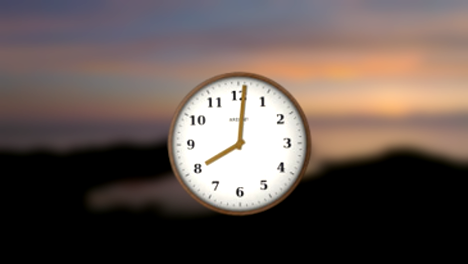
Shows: 8h01
